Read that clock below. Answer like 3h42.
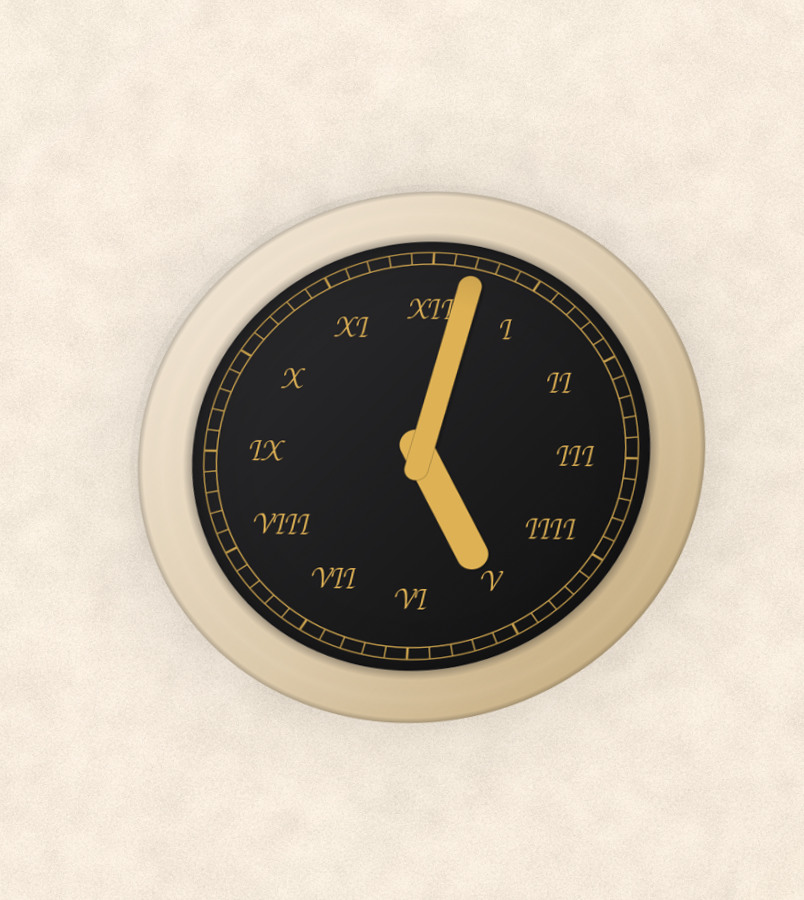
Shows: 5h02
